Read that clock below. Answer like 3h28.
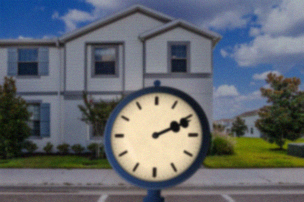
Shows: 2h11
